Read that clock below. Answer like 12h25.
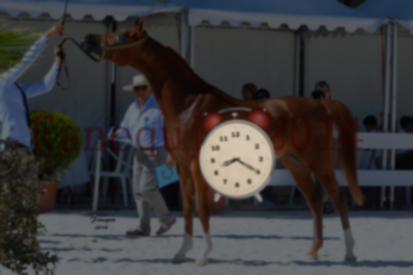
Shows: 8h20
